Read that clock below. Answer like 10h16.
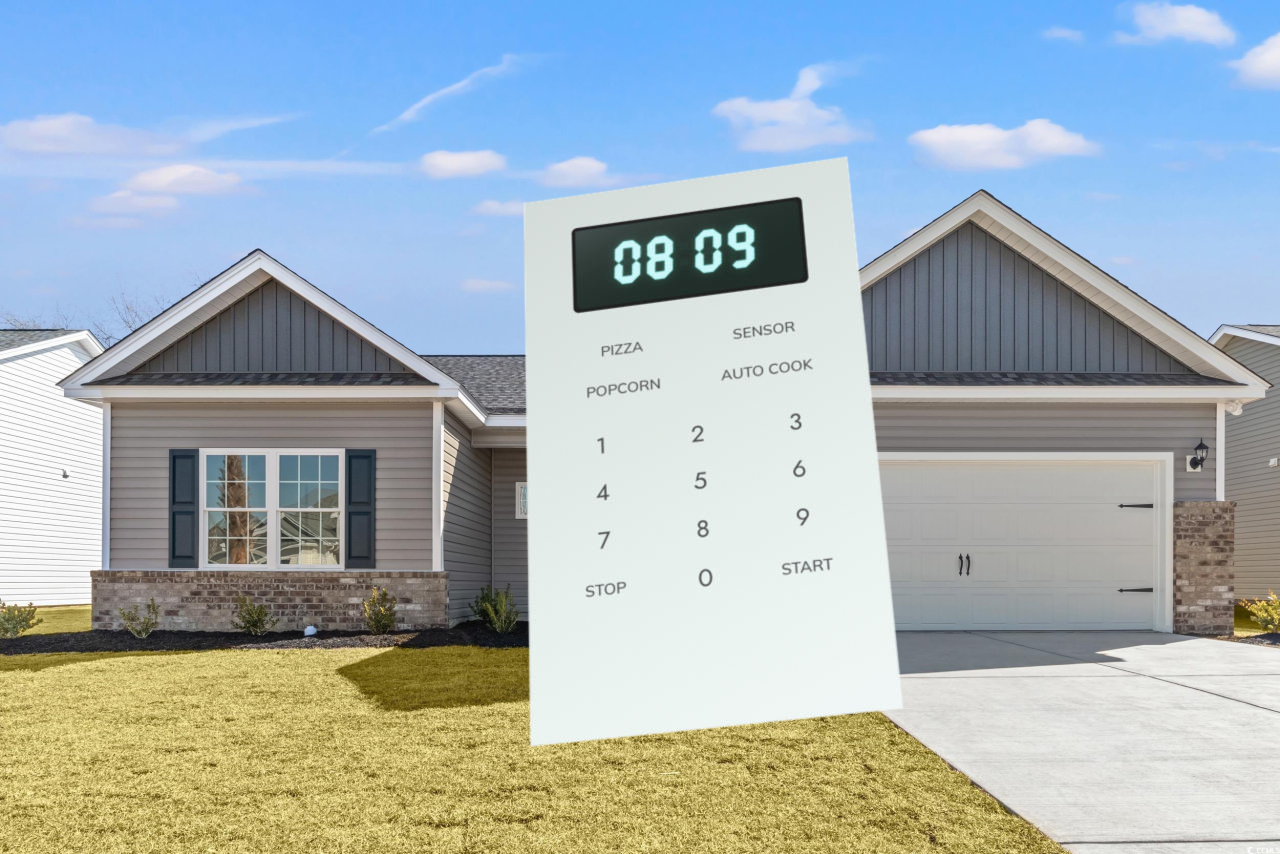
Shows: 8h09
